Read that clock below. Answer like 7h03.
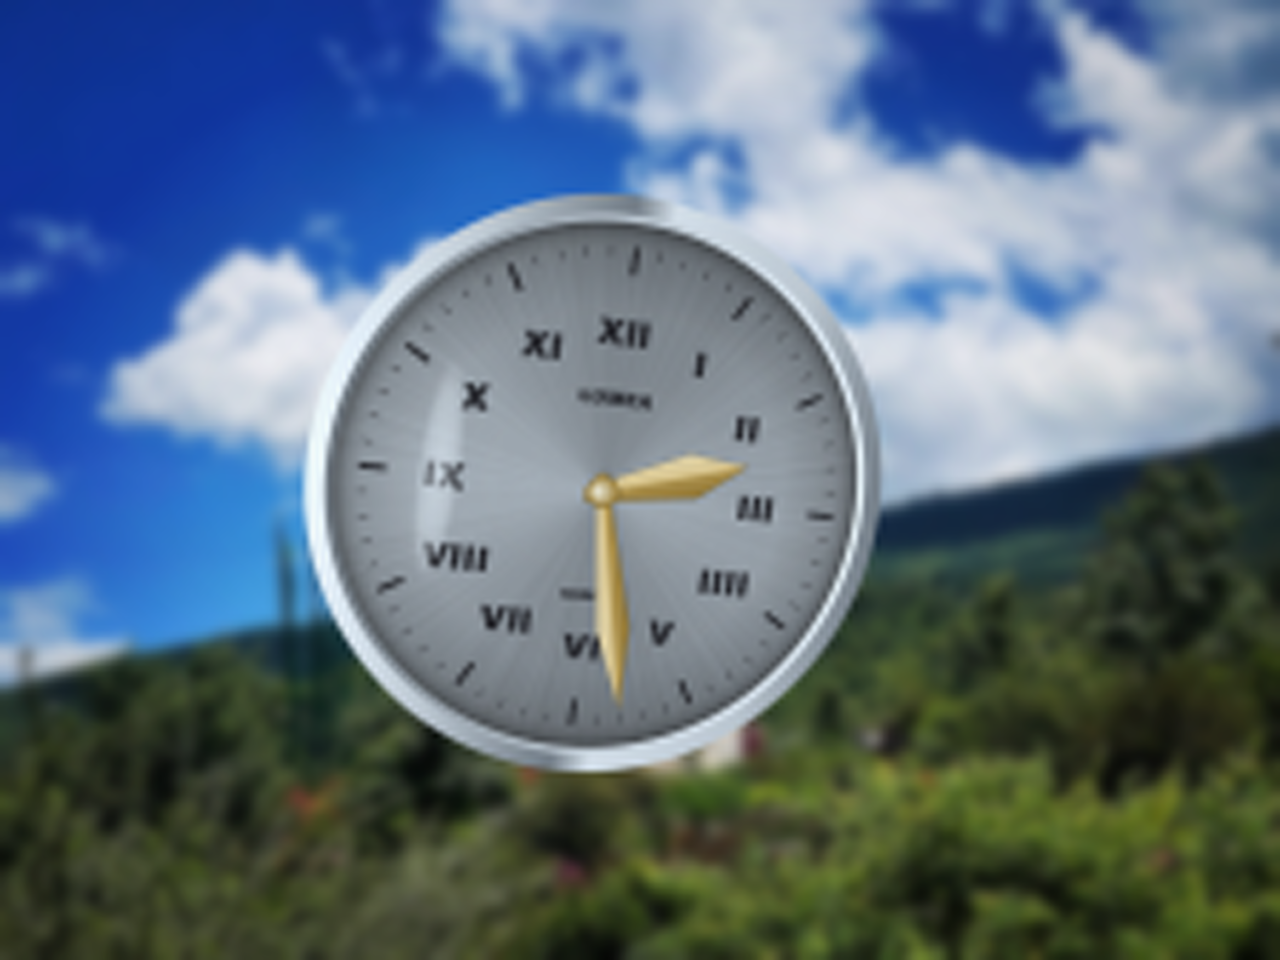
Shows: 2h28
